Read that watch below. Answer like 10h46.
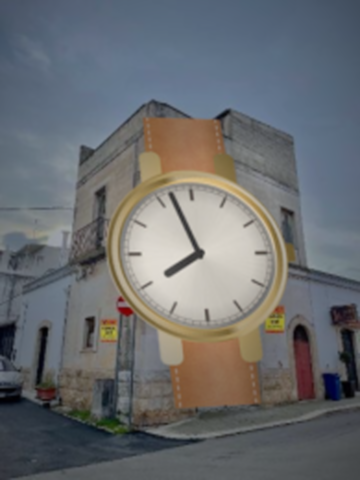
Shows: 7h57
